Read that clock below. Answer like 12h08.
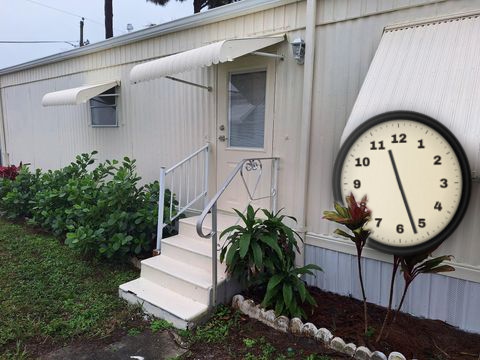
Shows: 11h27
